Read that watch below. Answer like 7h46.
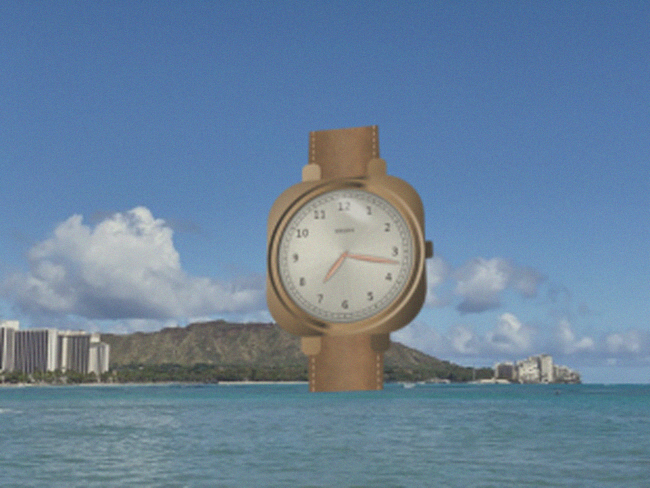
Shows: 7h17
